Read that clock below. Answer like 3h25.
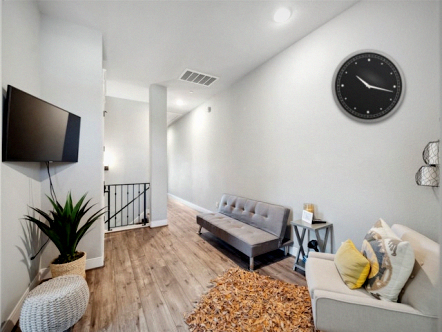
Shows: 10h17
